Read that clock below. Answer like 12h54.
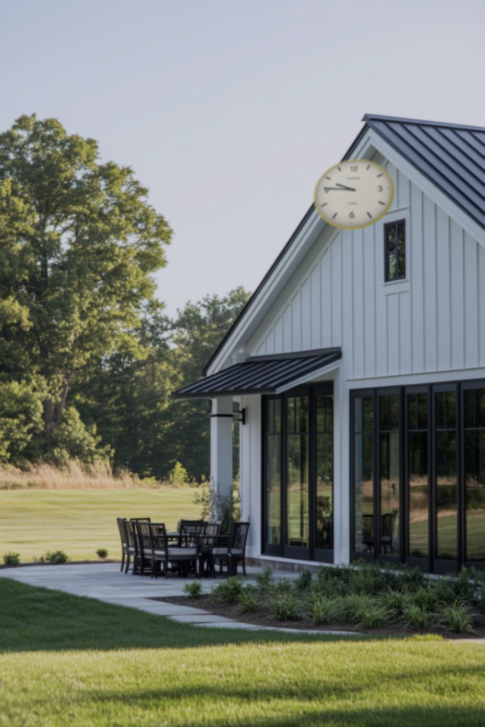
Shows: 9h46
